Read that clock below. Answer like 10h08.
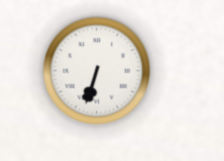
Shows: 6h33
